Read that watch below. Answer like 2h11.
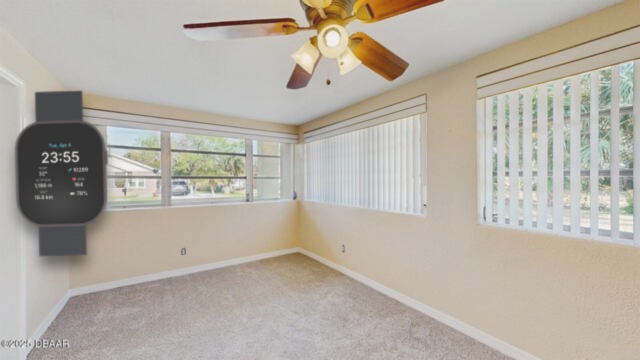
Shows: 23h55
